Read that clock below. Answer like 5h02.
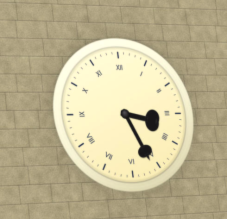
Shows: 3h26
